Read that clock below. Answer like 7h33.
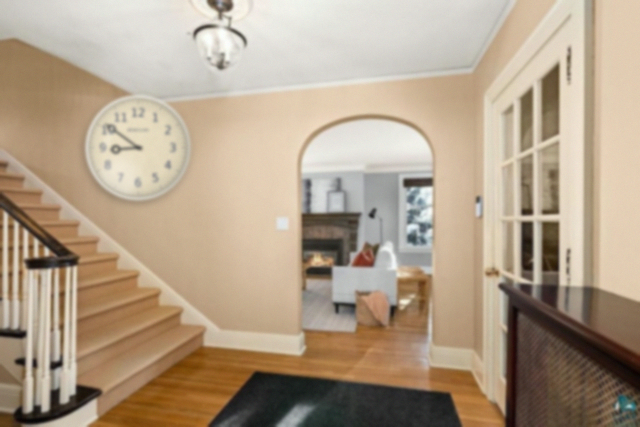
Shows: 8h51
